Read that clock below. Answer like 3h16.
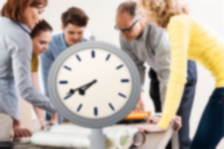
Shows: 7h41
